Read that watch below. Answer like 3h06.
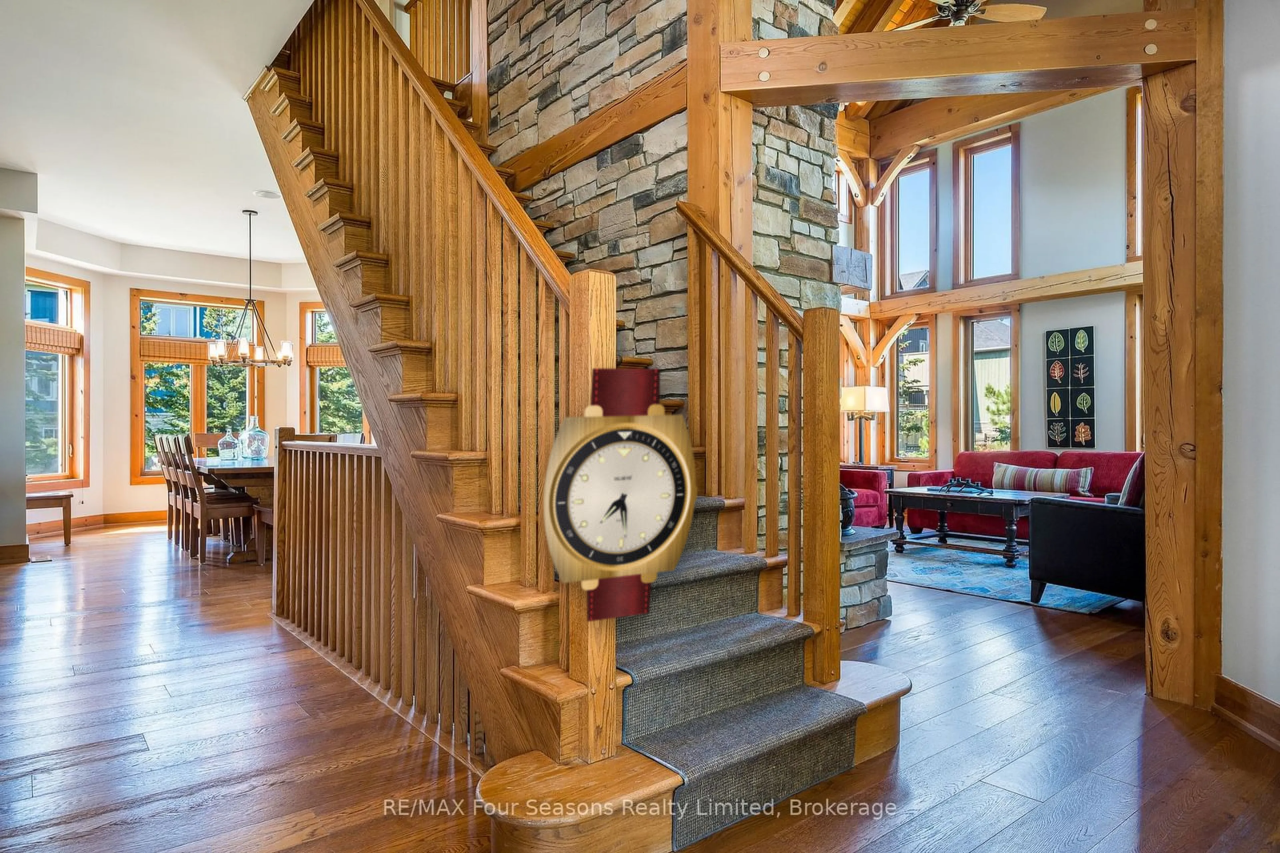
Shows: 7h29
